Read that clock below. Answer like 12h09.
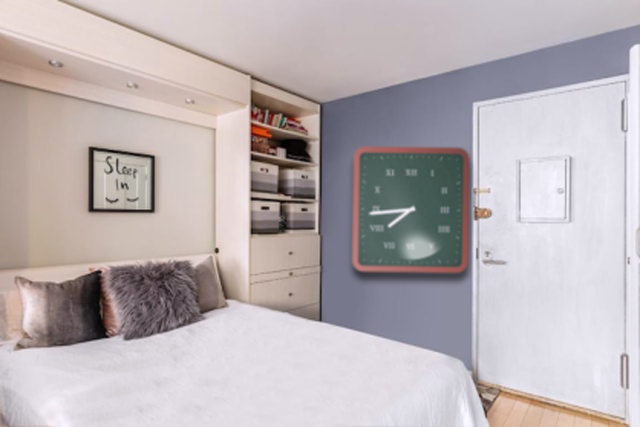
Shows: 7h44
